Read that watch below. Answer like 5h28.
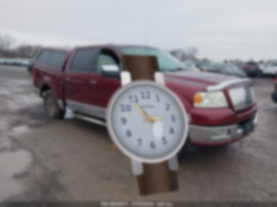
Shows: 2h54
